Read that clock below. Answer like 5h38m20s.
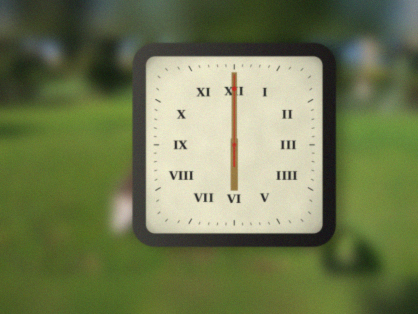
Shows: 6h00m00s
